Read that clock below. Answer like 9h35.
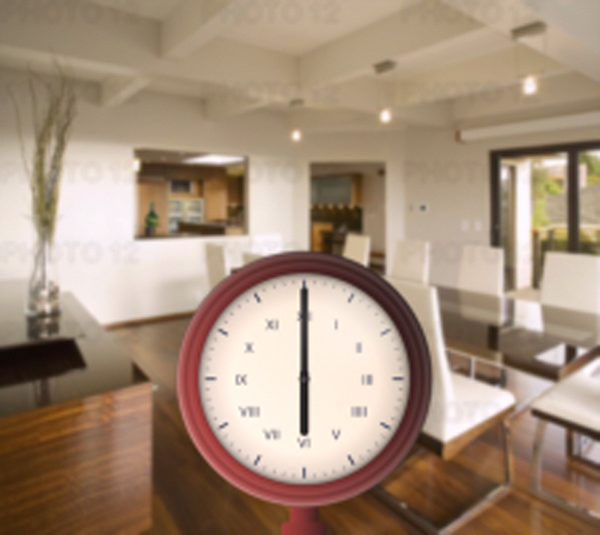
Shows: 6h00
